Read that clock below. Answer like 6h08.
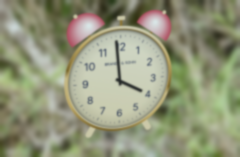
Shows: 3h59
